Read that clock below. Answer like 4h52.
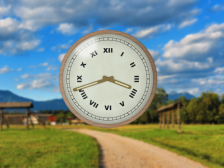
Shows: 3h42
